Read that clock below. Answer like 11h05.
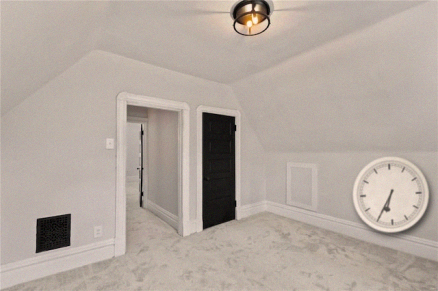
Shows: 6h35
